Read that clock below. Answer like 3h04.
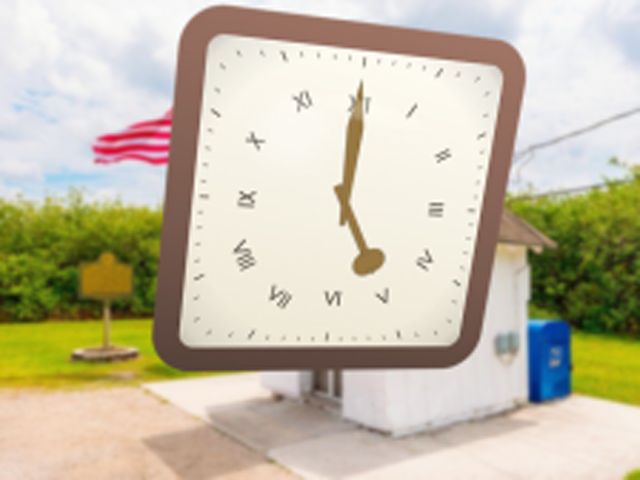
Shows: 5h00
